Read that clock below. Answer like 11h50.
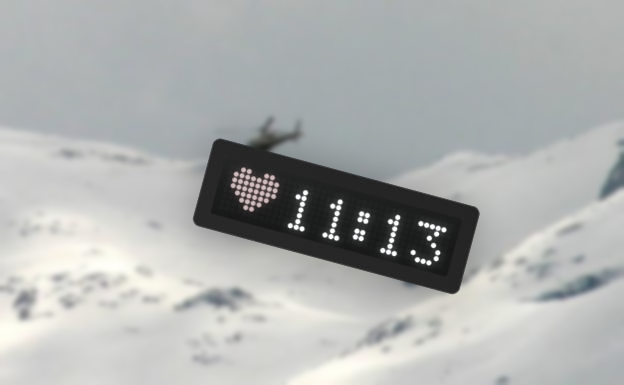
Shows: 11h13
